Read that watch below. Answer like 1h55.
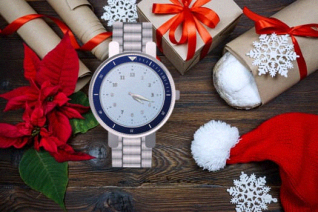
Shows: 4h18
